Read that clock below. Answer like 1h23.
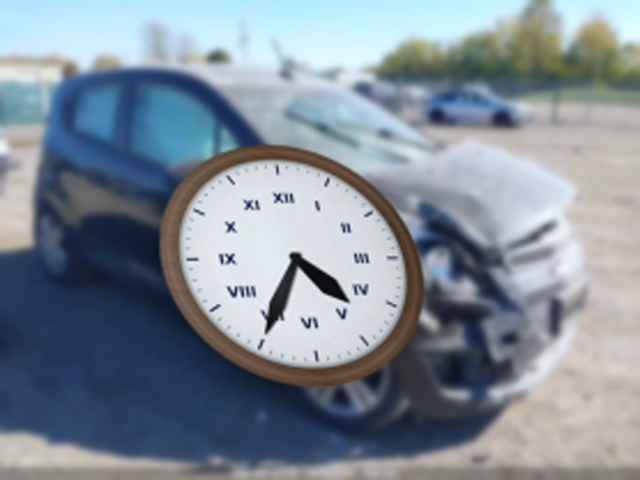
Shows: 4h35
